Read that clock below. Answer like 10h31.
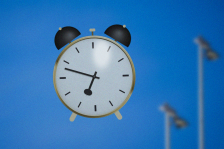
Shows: 6h48
